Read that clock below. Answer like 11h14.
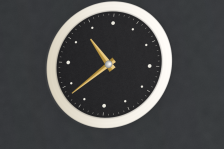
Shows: 10h38
